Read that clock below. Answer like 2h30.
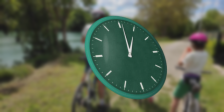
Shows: 1h01
